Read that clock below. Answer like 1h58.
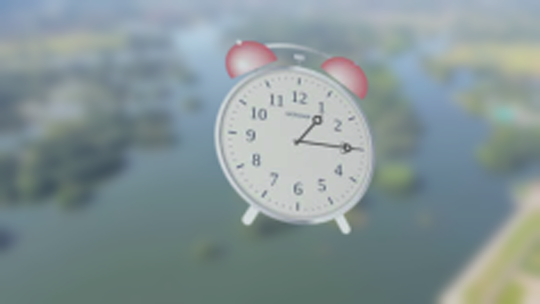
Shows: 1h15
